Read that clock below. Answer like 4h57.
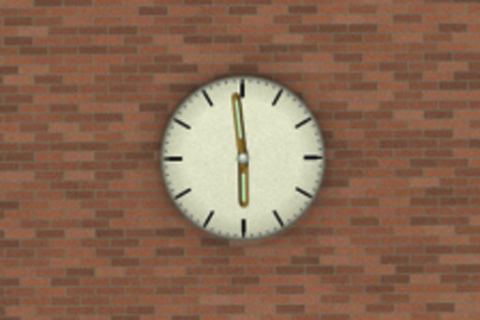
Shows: 5h59
